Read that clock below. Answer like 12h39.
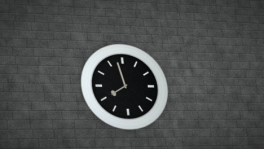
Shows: 7h58
